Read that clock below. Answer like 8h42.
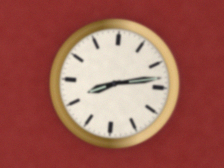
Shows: 8h13
